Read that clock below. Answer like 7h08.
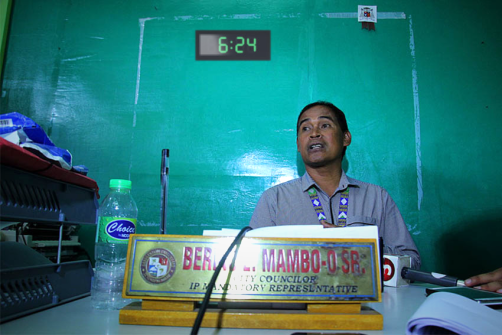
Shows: 6h24
